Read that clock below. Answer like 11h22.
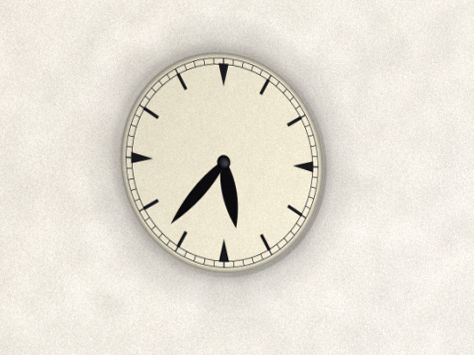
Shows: 5h37
